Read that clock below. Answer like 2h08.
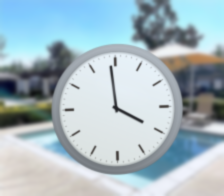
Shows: 3h59
